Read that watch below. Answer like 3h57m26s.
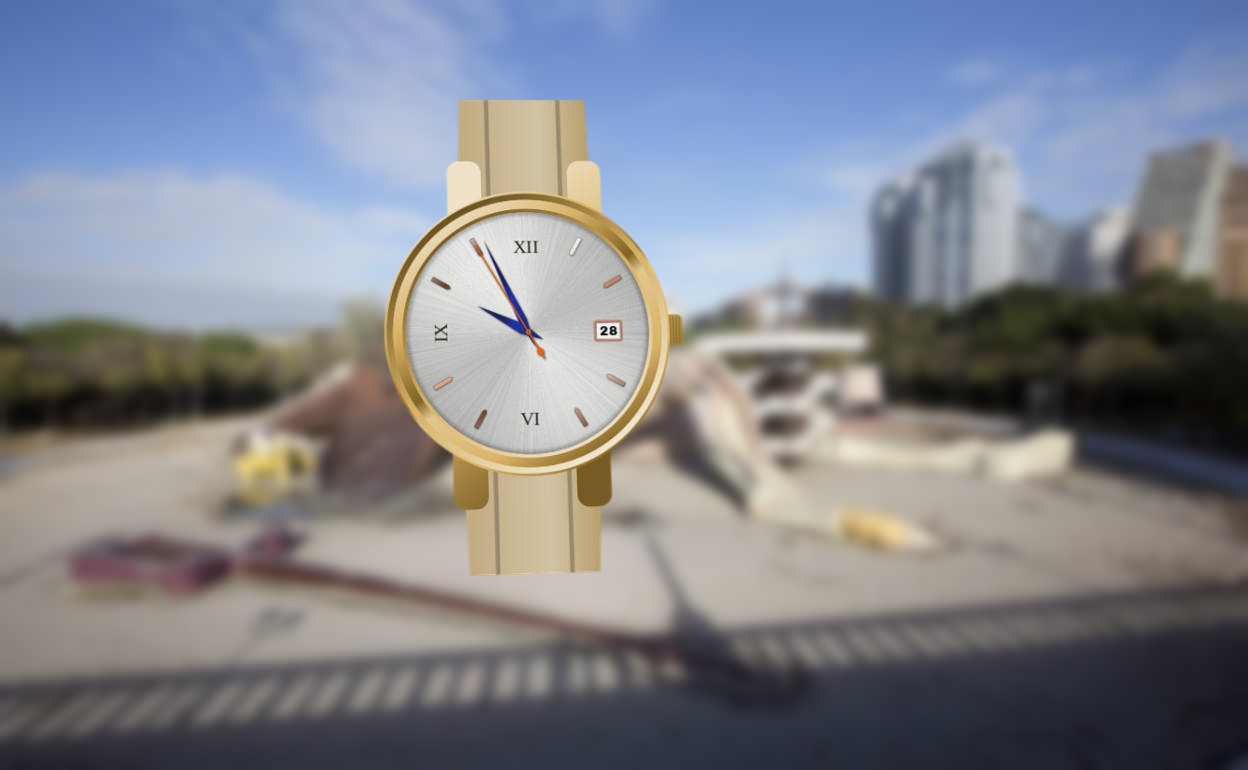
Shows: 9h55m55s
